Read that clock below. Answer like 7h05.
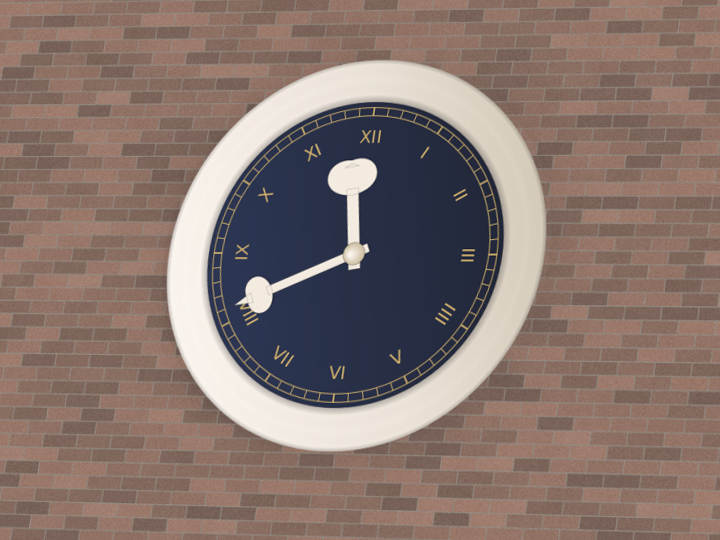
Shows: 11h41
